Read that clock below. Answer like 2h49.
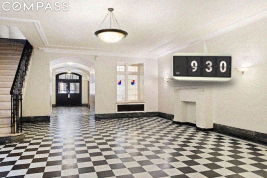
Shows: 9h30
